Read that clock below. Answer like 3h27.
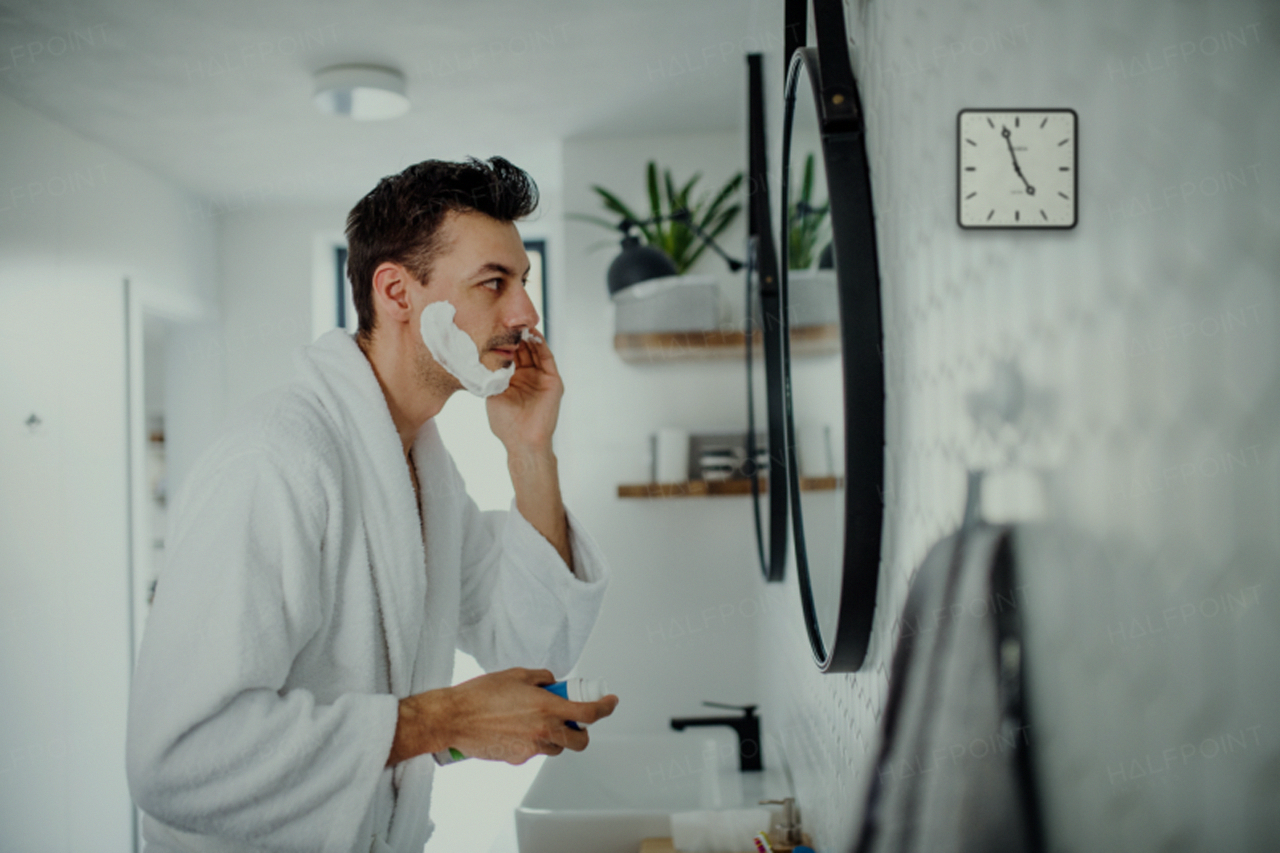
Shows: 4h57
